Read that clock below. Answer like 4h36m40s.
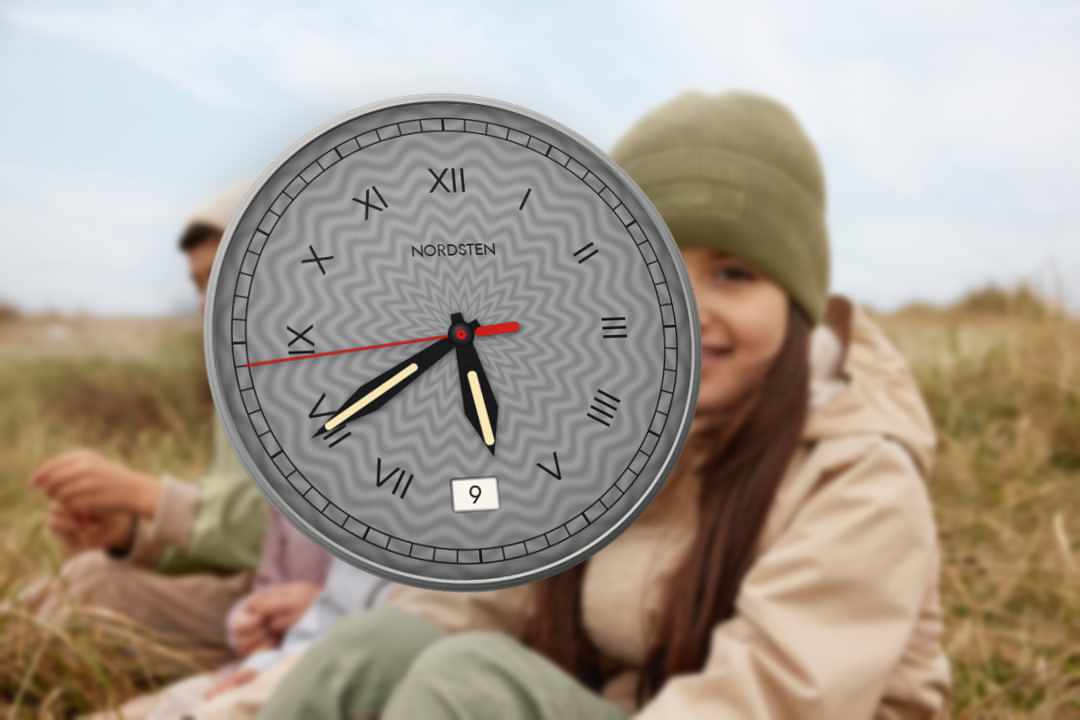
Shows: 5h39m44s
